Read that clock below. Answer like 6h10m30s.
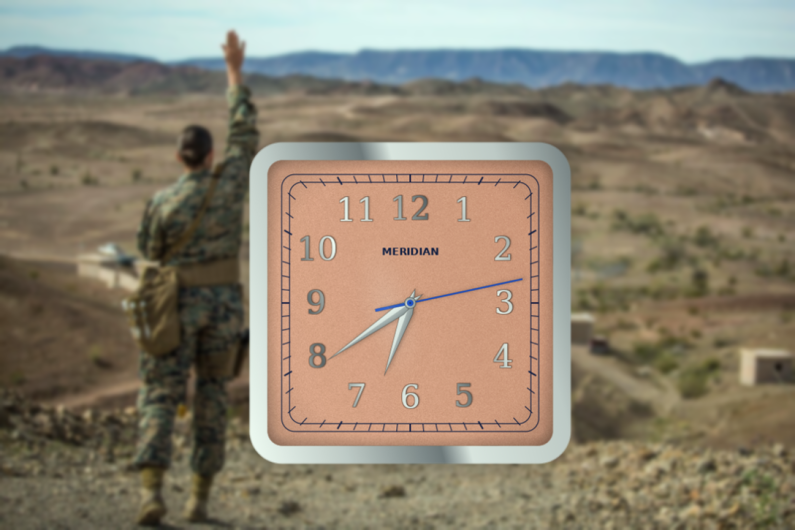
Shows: 6h39m13s
